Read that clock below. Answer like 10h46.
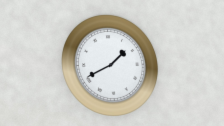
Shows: 1h41
